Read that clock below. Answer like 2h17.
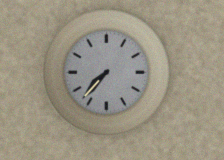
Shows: 7h37
